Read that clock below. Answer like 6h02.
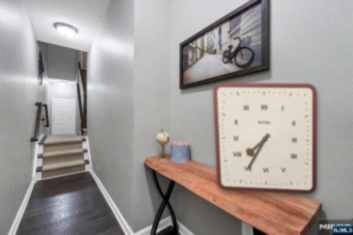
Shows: 7h35
